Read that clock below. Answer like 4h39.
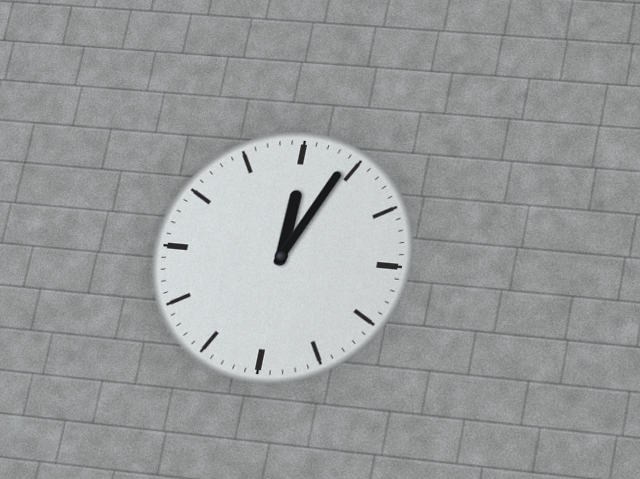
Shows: 12h04
